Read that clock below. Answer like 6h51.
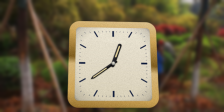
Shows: 12h39
